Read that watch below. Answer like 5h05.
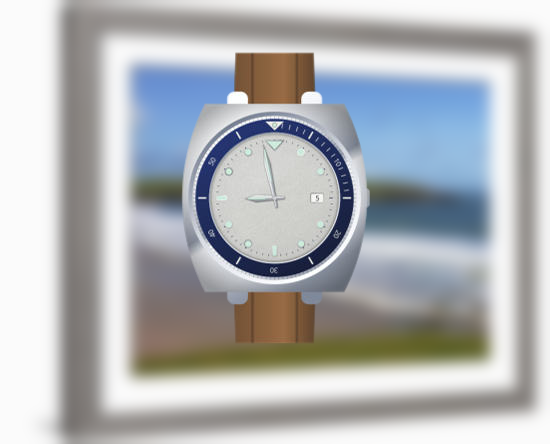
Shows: 8h58
